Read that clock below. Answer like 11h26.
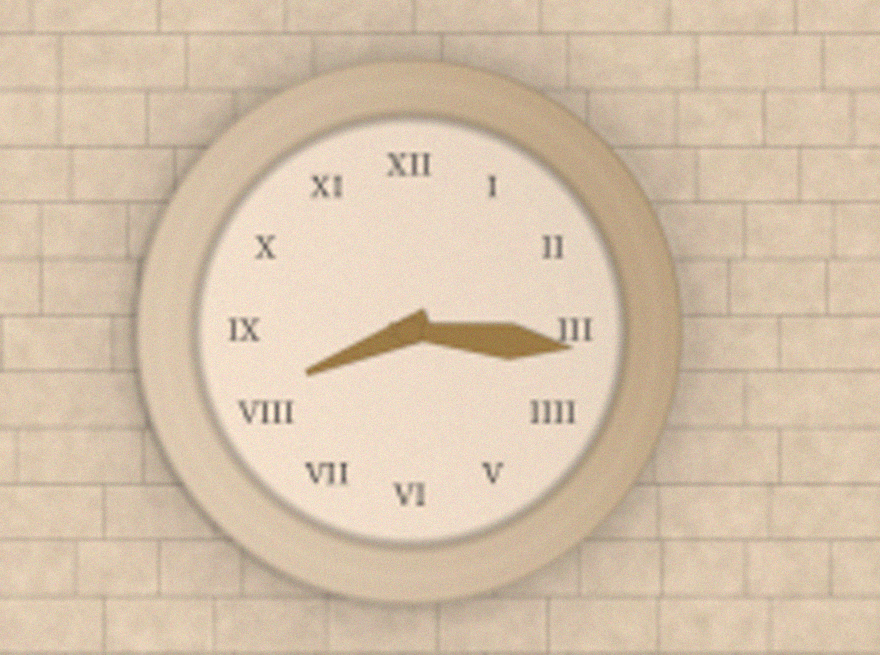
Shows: 8h16
